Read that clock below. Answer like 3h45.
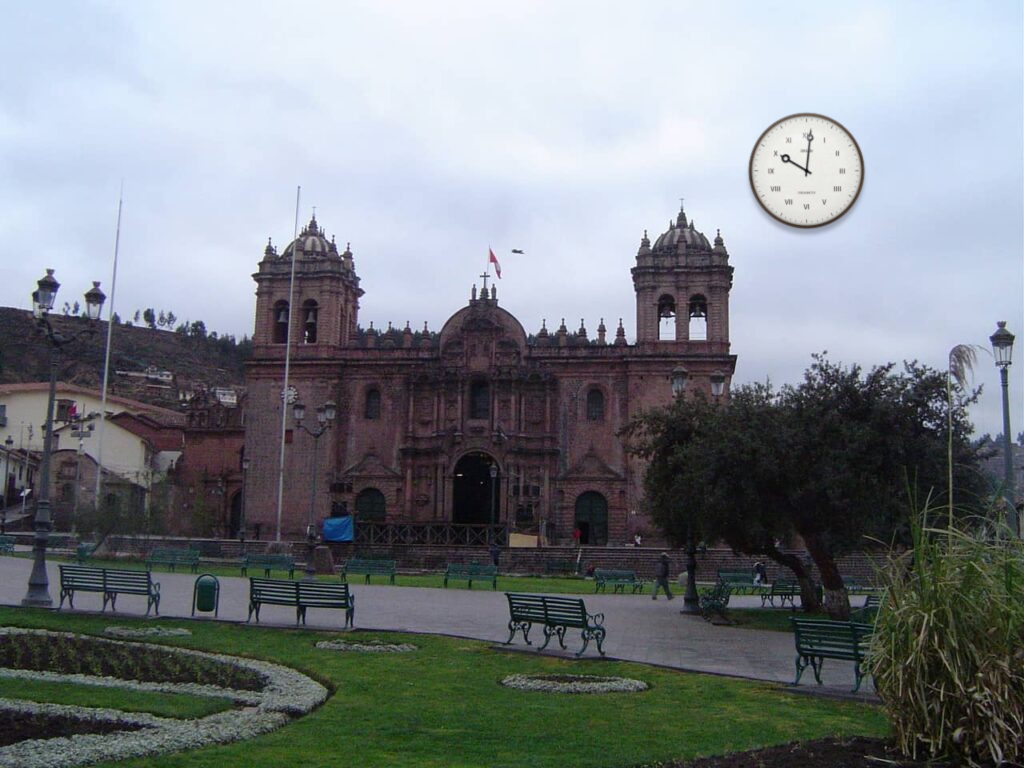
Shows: 10h01
